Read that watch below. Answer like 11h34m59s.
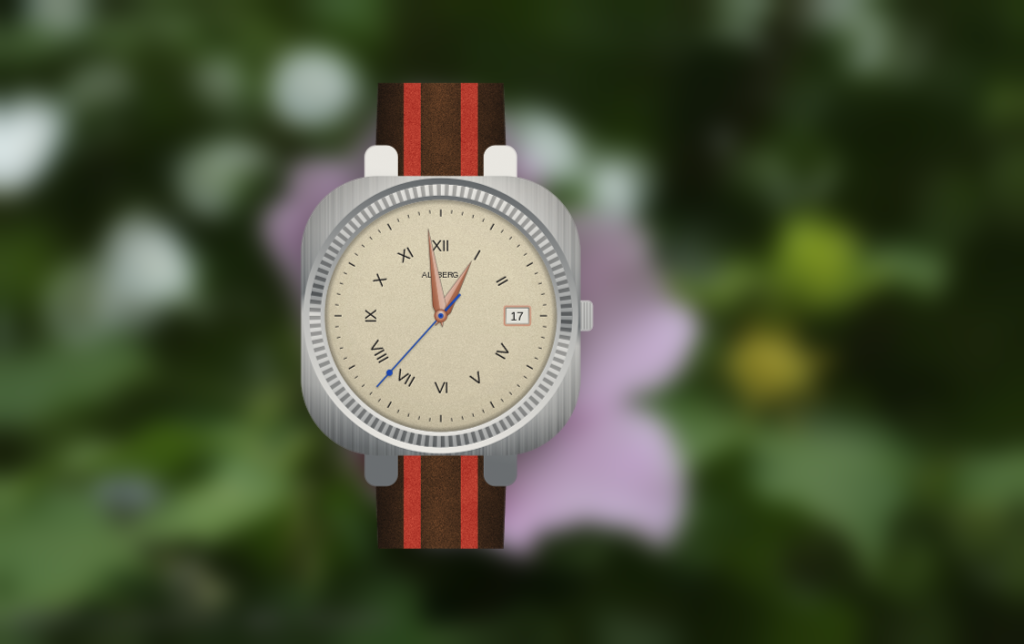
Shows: 12h58m37s
